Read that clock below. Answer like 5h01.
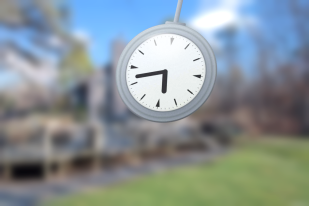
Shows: 5h42
